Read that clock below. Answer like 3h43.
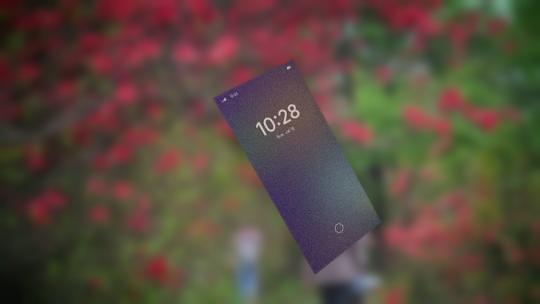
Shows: 10h28
